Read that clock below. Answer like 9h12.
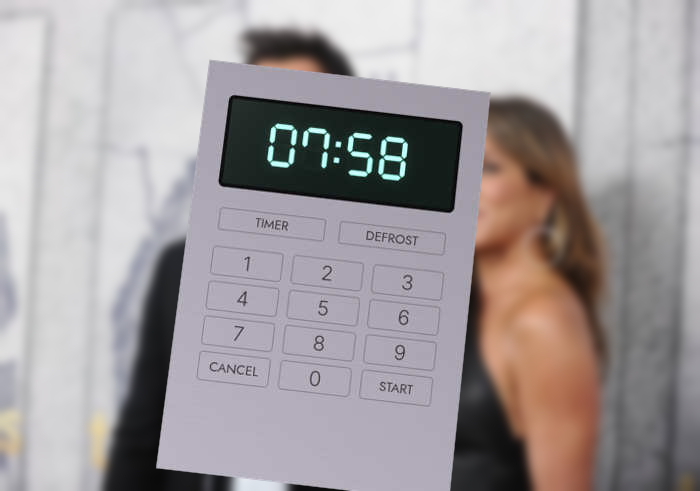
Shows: 7h58
